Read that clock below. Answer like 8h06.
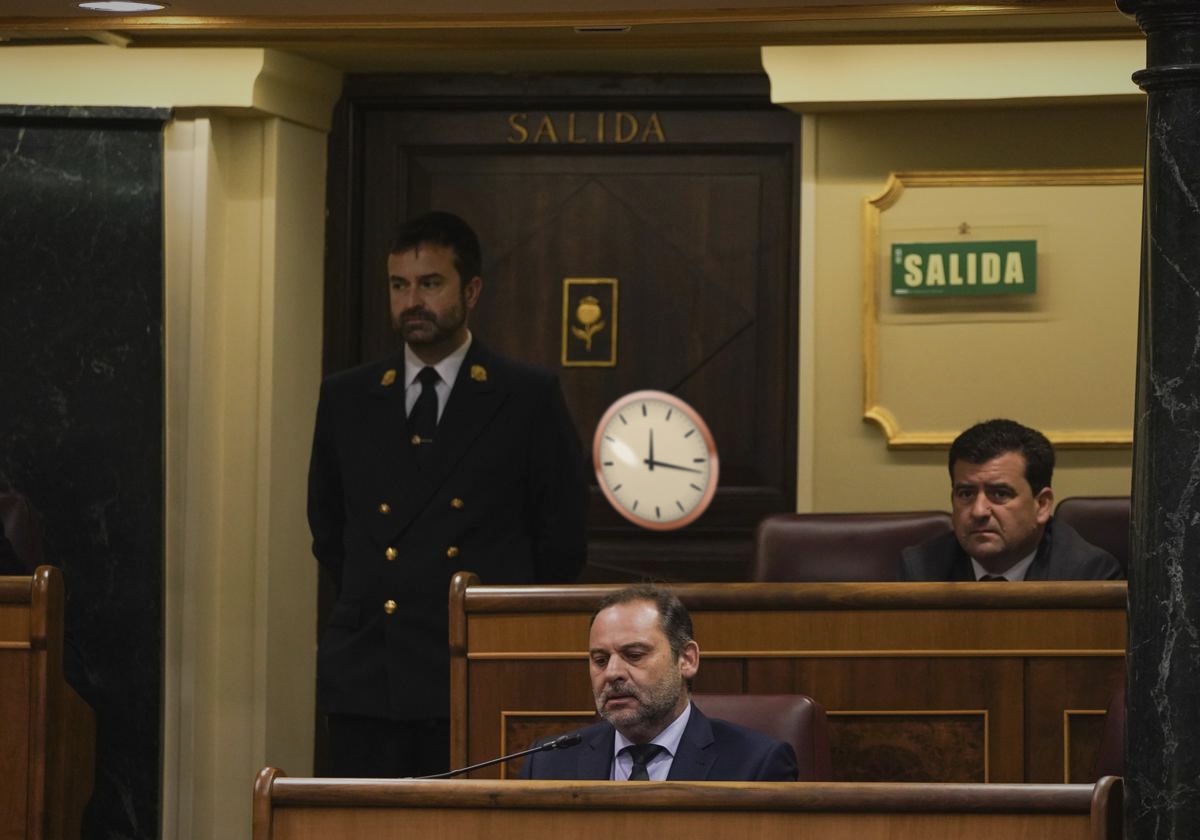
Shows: 12h17
